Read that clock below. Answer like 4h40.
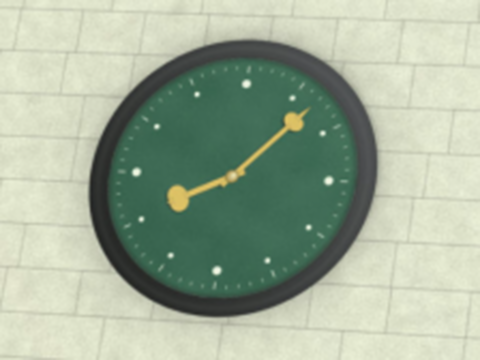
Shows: 8h07
